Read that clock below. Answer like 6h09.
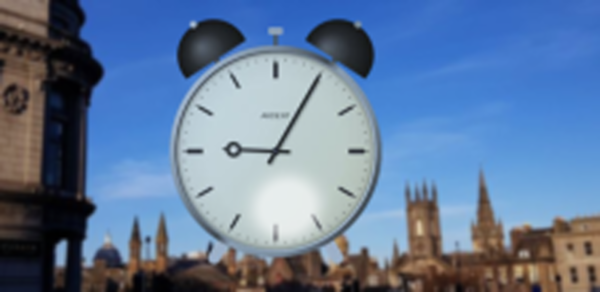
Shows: 9h05
